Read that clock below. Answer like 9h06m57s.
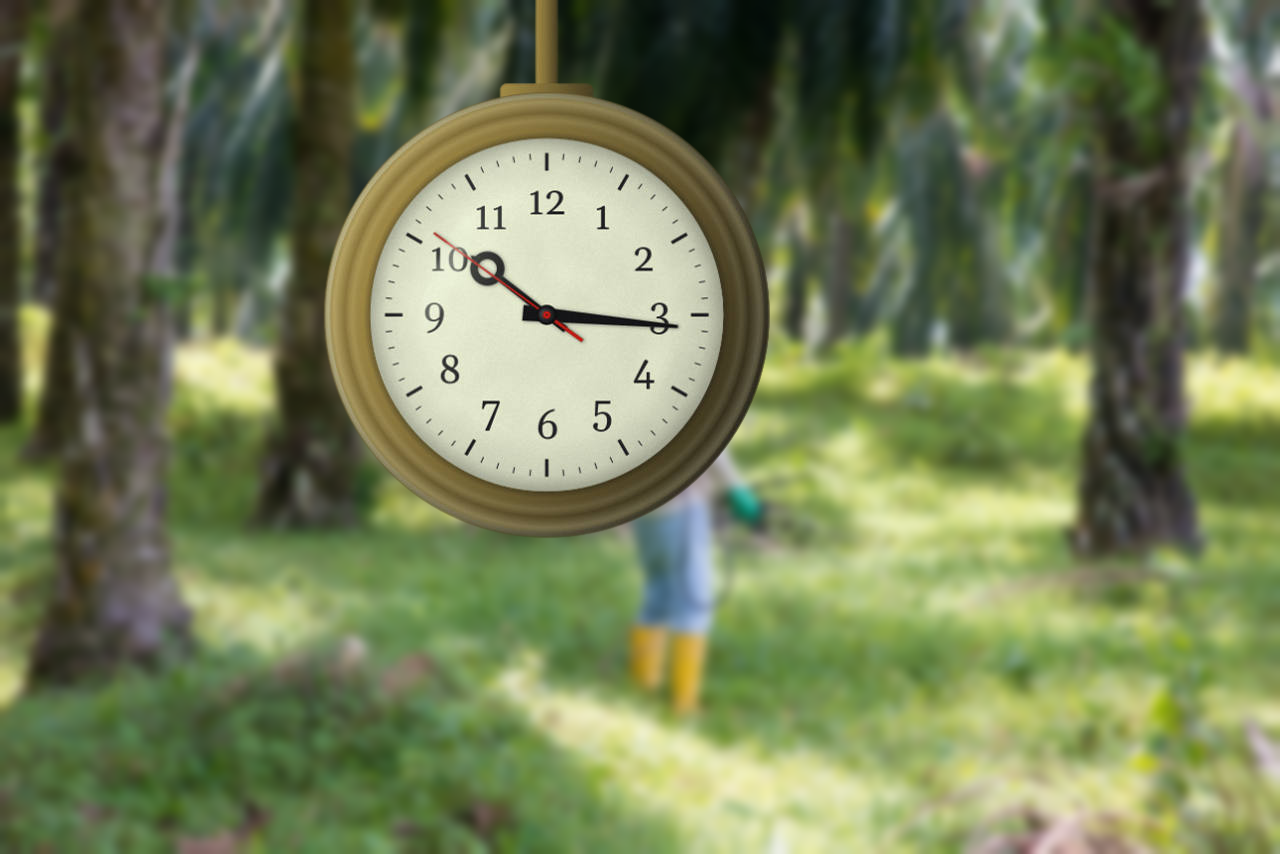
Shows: 10h15m51s
